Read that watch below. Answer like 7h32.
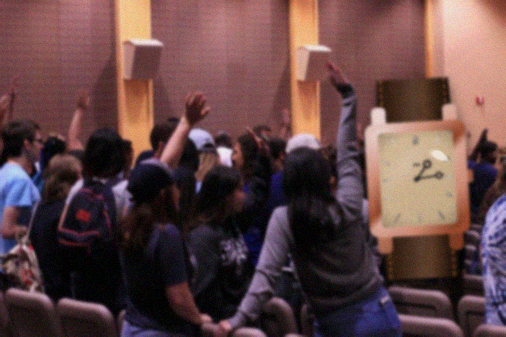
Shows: 1h14
